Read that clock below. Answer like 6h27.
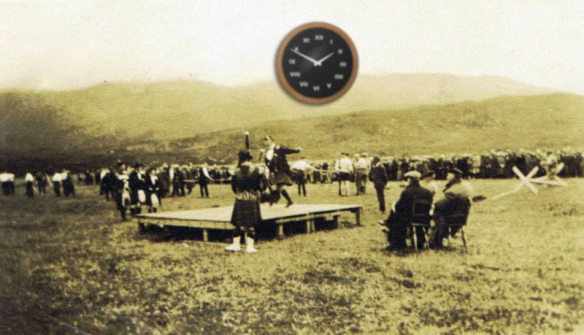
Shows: 1h49
